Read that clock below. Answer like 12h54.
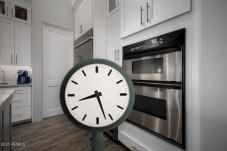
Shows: 8h27
